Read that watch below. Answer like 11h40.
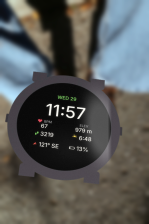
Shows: 11h57
